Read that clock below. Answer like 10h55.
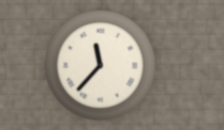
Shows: 11h37
